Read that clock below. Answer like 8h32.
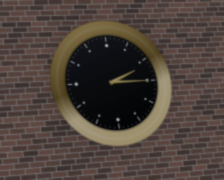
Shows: 2h15
